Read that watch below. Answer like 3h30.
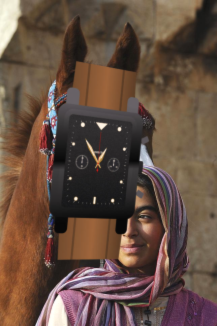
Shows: 12h54
